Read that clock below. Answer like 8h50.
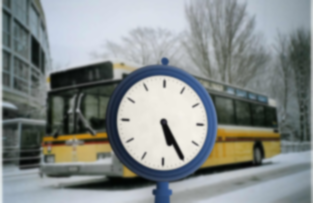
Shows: 5h25
